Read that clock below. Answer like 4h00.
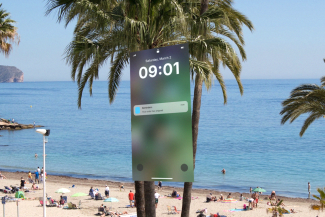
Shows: 9h01
